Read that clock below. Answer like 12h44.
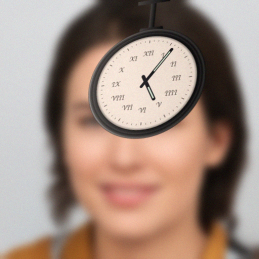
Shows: 5h06
